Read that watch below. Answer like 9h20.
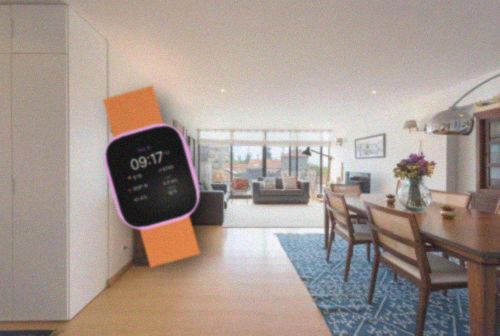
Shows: 9h17
